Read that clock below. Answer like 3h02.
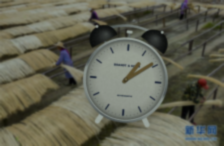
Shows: 1h09
